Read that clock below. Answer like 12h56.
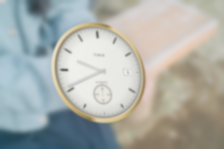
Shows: 9h41
